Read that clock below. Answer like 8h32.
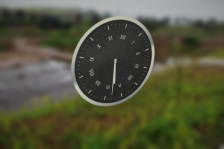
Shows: 5h28
